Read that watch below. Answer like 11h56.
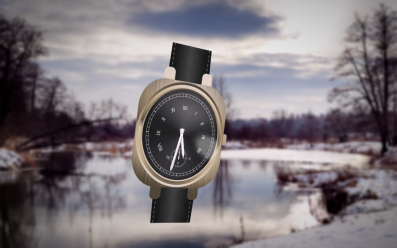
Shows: 5h32
